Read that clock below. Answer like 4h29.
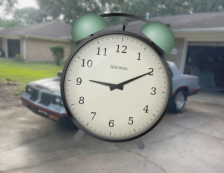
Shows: 9h10
